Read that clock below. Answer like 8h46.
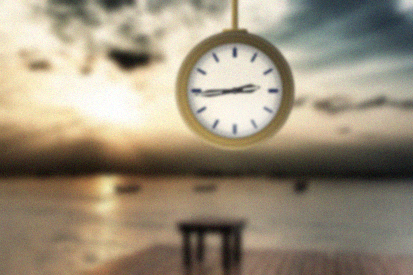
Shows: 2h44
